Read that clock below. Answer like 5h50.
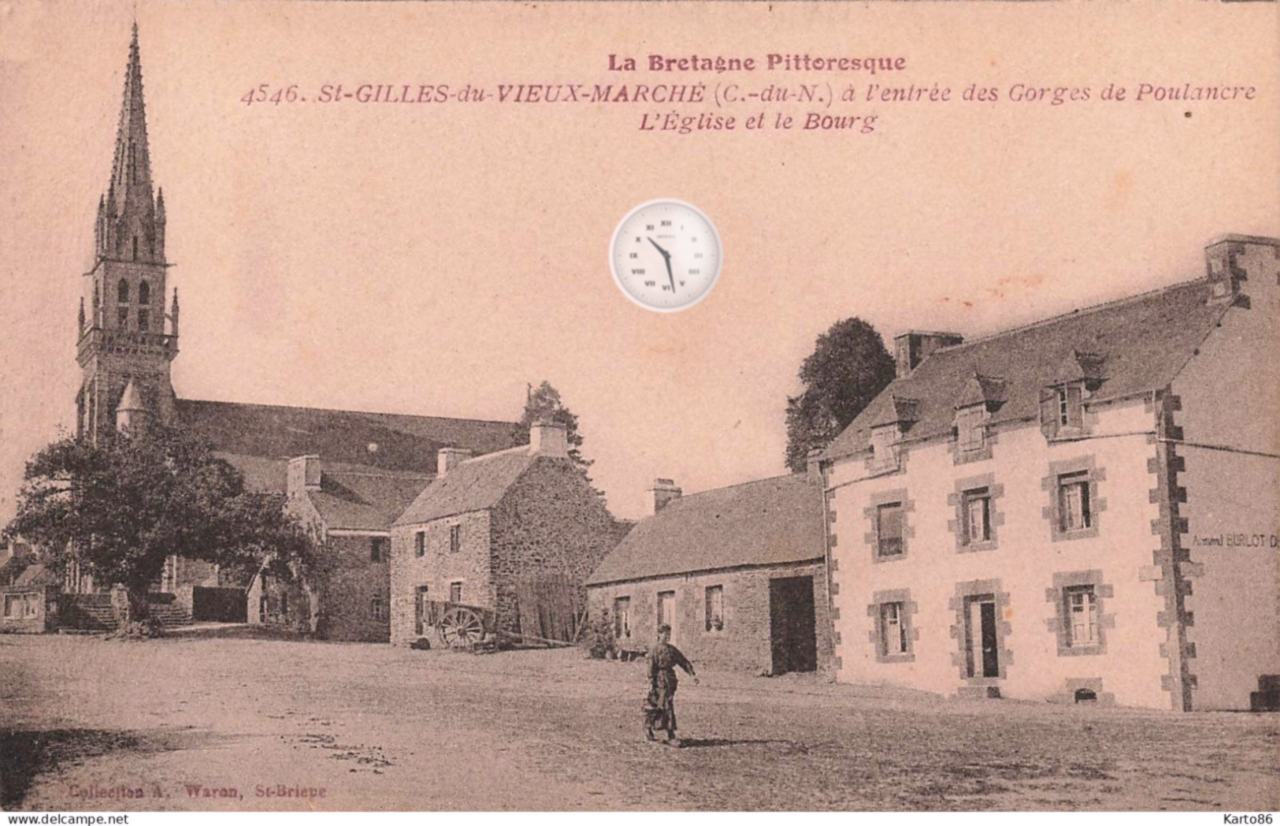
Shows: 10h28
